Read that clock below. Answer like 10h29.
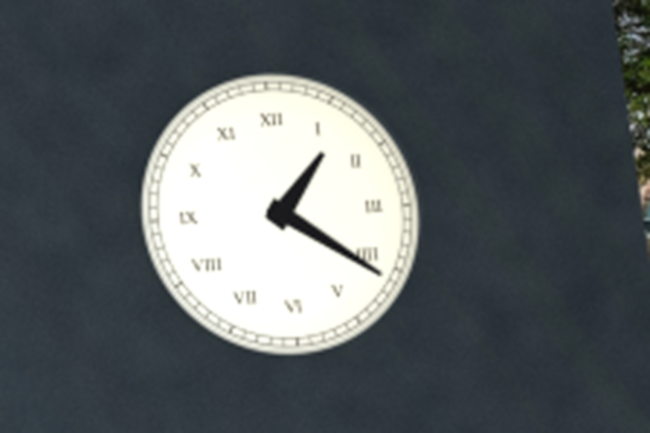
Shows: 1h21
